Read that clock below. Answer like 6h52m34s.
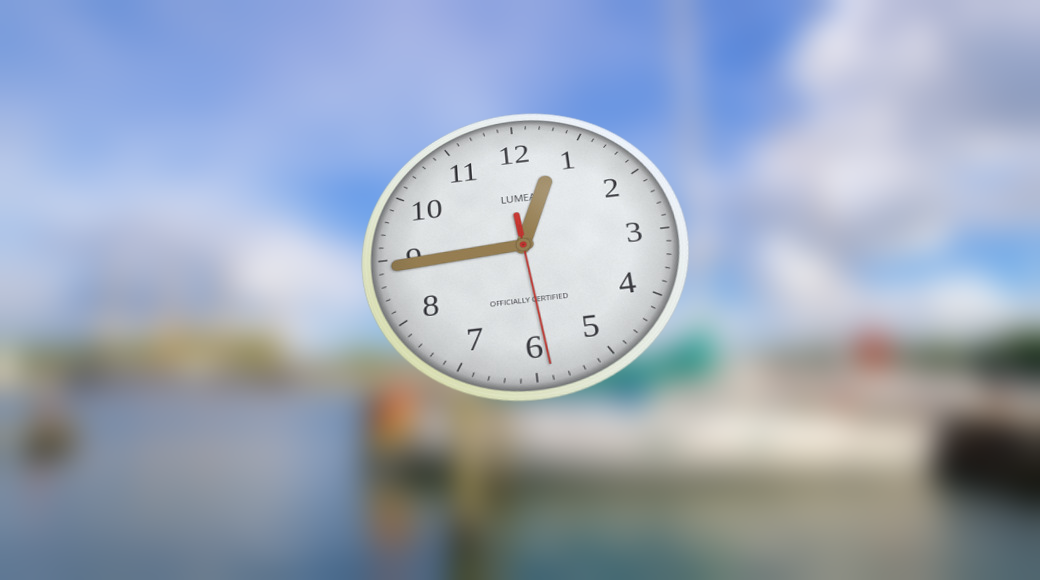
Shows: 12h44m29s
